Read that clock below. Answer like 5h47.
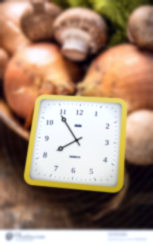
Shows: 7h54
